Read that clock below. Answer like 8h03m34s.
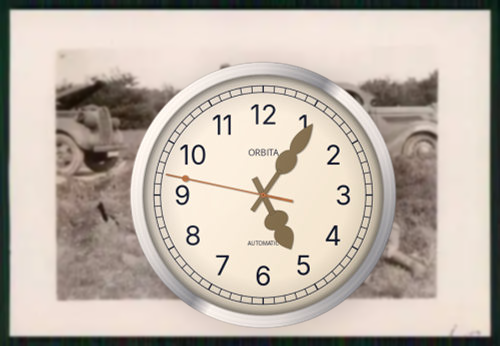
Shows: 5h05m47s
